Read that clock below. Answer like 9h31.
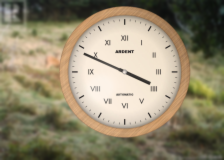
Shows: 3h49
